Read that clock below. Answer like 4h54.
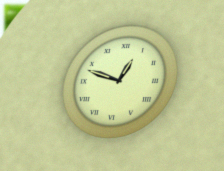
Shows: 12h48
